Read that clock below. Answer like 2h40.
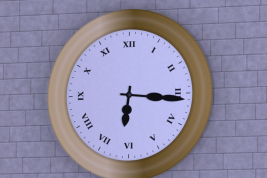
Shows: 6h16
